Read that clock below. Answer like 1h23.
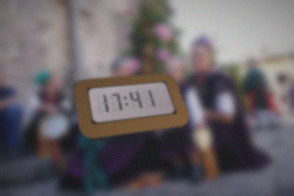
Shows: 17h41
